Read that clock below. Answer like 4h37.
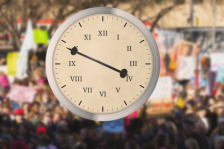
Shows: 3h49
